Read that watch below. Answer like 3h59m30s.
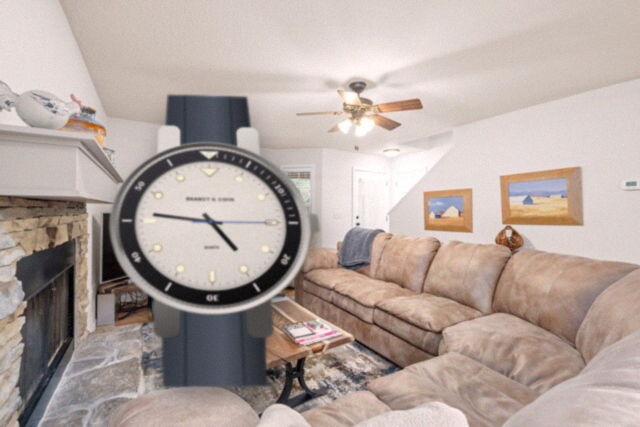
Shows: 4h46m15s
